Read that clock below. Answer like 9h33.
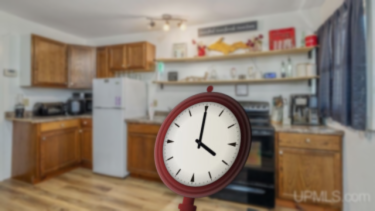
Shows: 4h00
